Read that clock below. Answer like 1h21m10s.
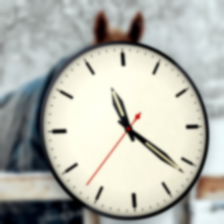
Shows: 11h21m37s
